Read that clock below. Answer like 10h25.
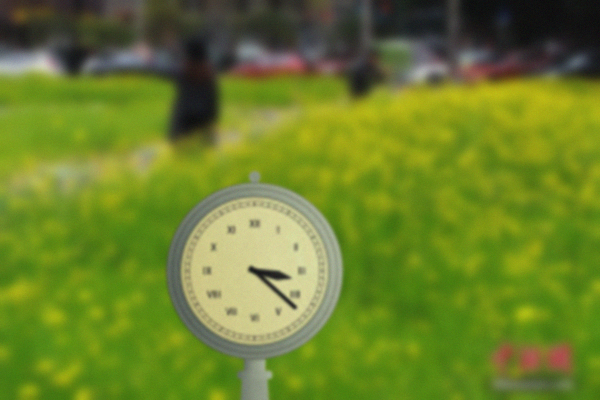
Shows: 3h22
